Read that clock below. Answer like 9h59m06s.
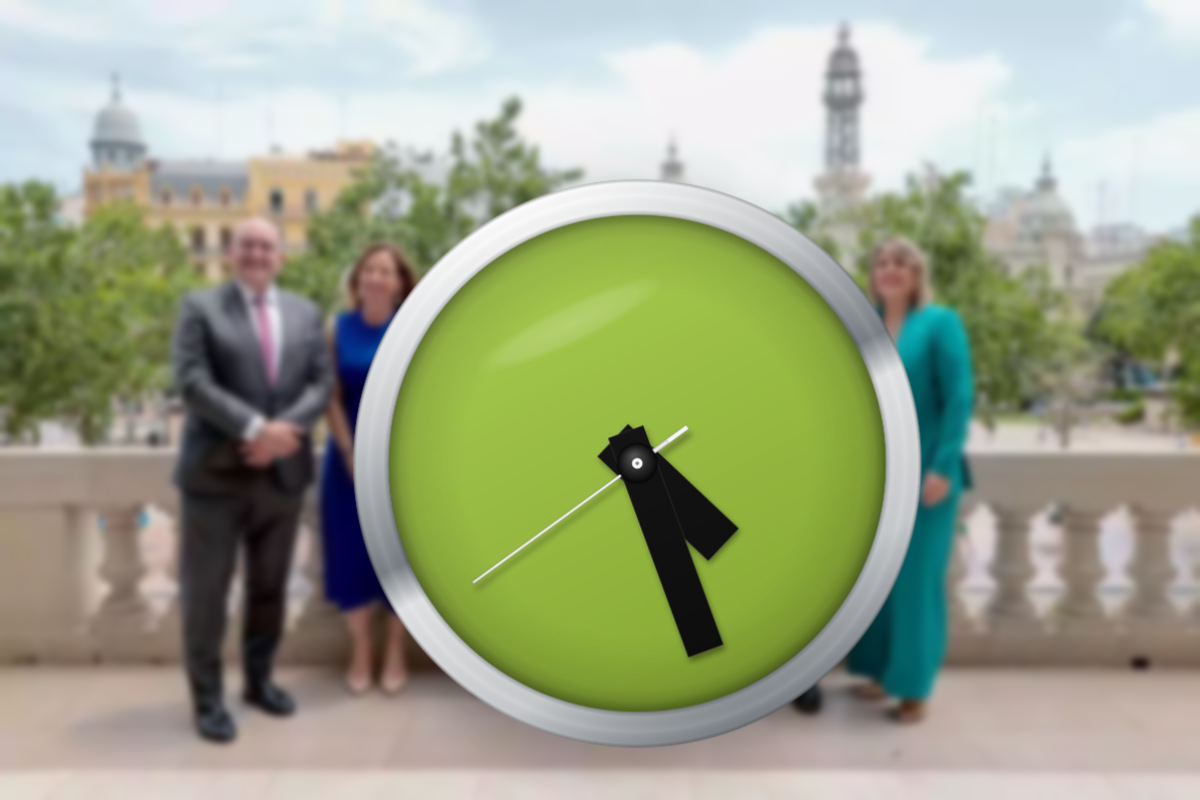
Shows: 4h26m39s
